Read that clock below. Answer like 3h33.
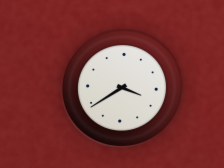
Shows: 3h39
